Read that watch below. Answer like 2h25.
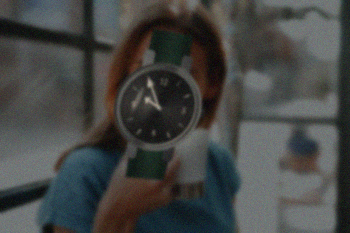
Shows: 9h55
